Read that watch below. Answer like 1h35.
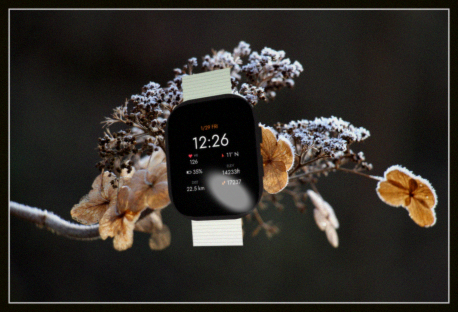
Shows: 12h26
